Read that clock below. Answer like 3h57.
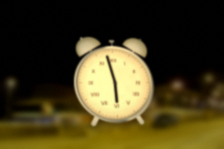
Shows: 5h58
